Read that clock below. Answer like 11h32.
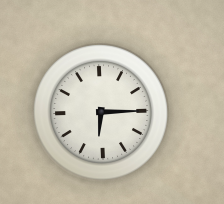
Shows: 6h15
